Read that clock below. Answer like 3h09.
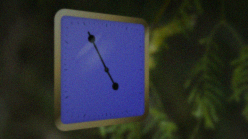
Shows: 4h55
